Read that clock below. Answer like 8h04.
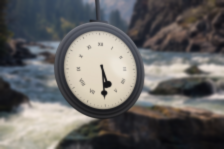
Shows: 5h30
